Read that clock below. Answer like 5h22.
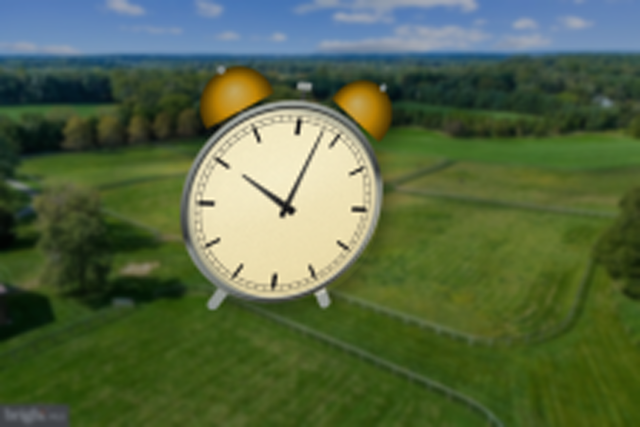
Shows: 10h03
